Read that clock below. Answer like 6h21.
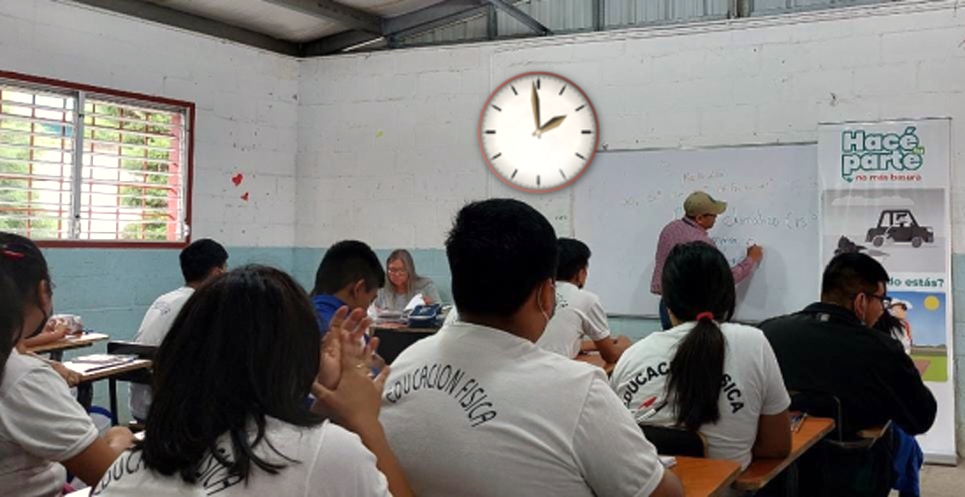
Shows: 1h59
